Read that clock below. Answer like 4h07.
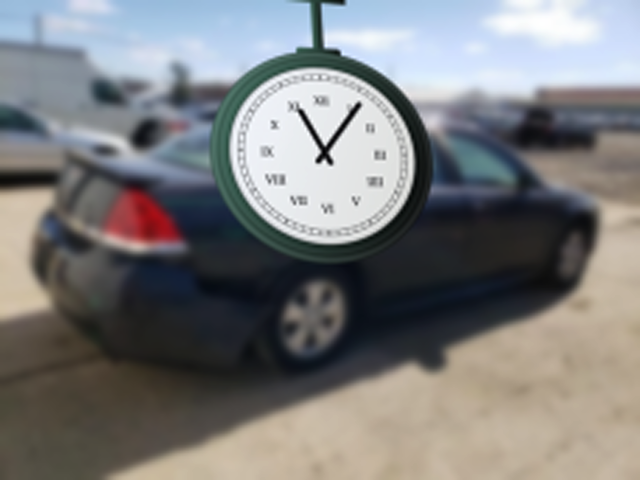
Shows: 11h06
